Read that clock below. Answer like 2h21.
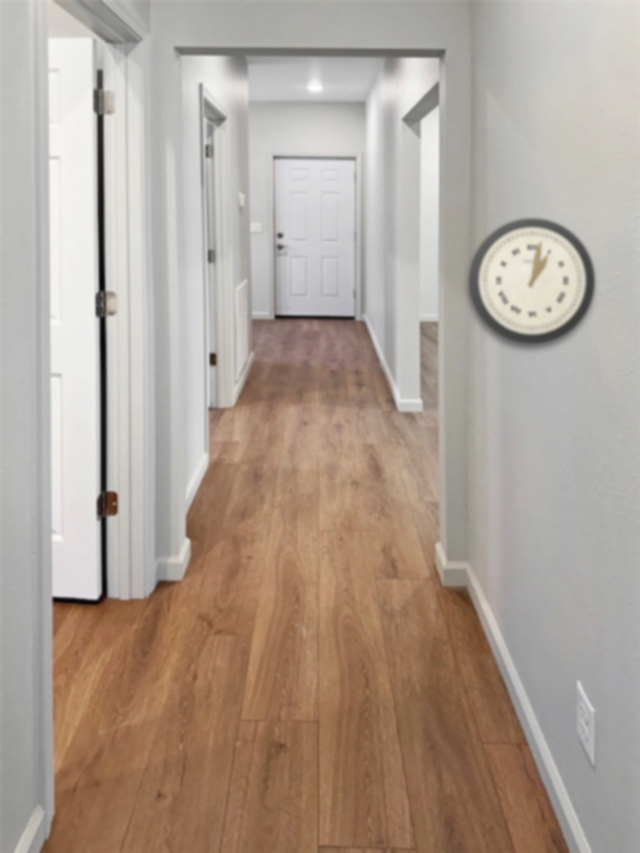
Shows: 1h02
